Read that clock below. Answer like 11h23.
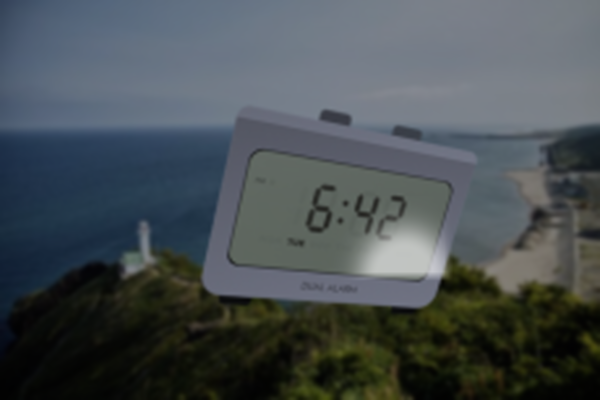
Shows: 6h42
